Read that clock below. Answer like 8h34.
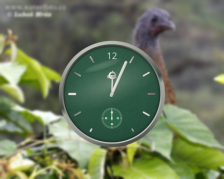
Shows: 12h04
